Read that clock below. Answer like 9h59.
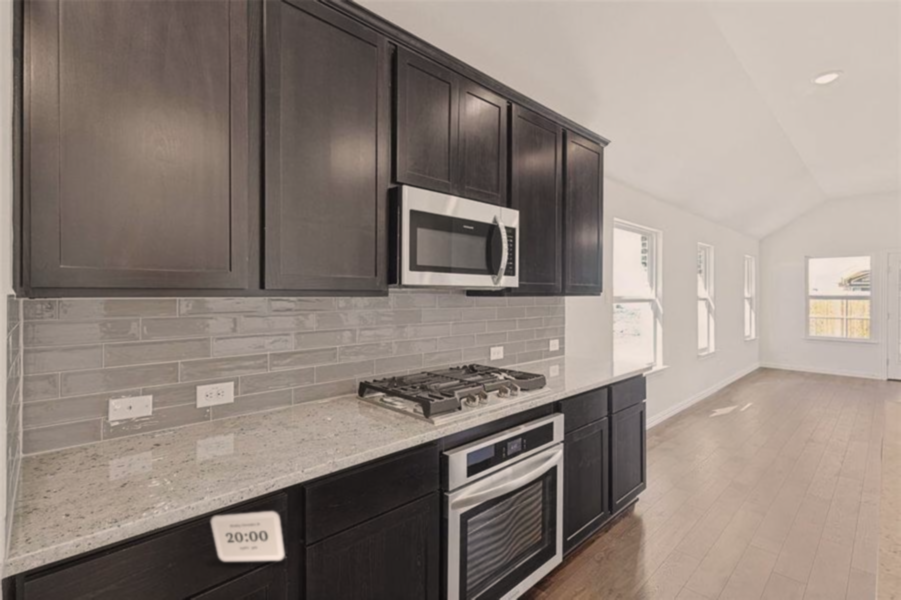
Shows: 20h00
